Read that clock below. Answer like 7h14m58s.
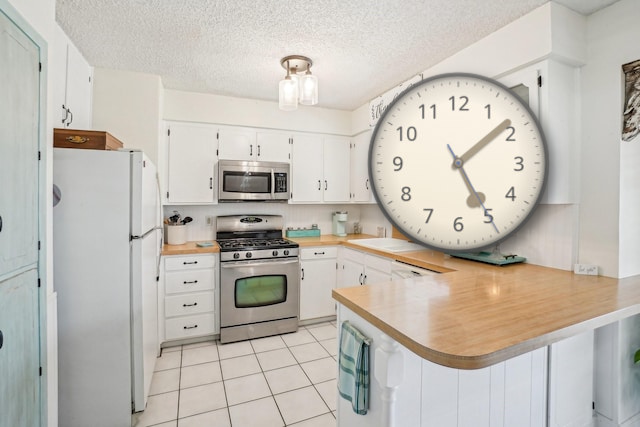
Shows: 5h08m25s
